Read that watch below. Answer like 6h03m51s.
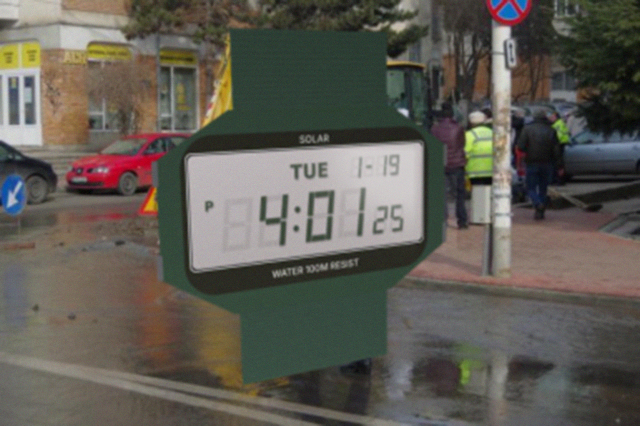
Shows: 4h01m25s
